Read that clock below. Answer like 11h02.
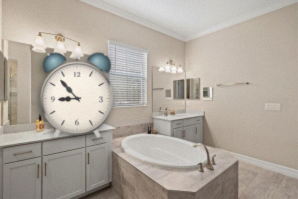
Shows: 8h53
